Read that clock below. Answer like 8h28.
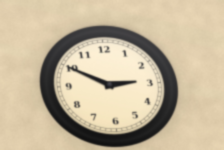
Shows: 2h50
